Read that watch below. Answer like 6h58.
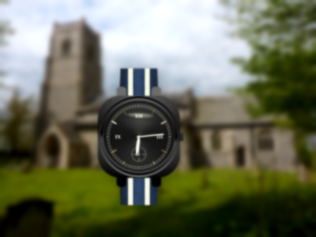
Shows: 6h14
